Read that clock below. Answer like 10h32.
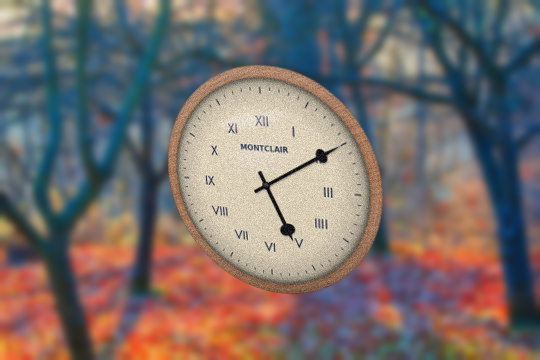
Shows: 5h10
